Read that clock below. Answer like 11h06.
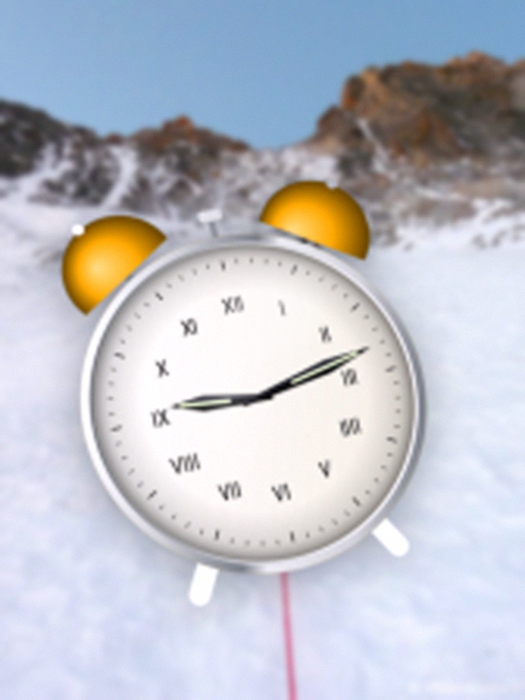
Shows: 9h13
